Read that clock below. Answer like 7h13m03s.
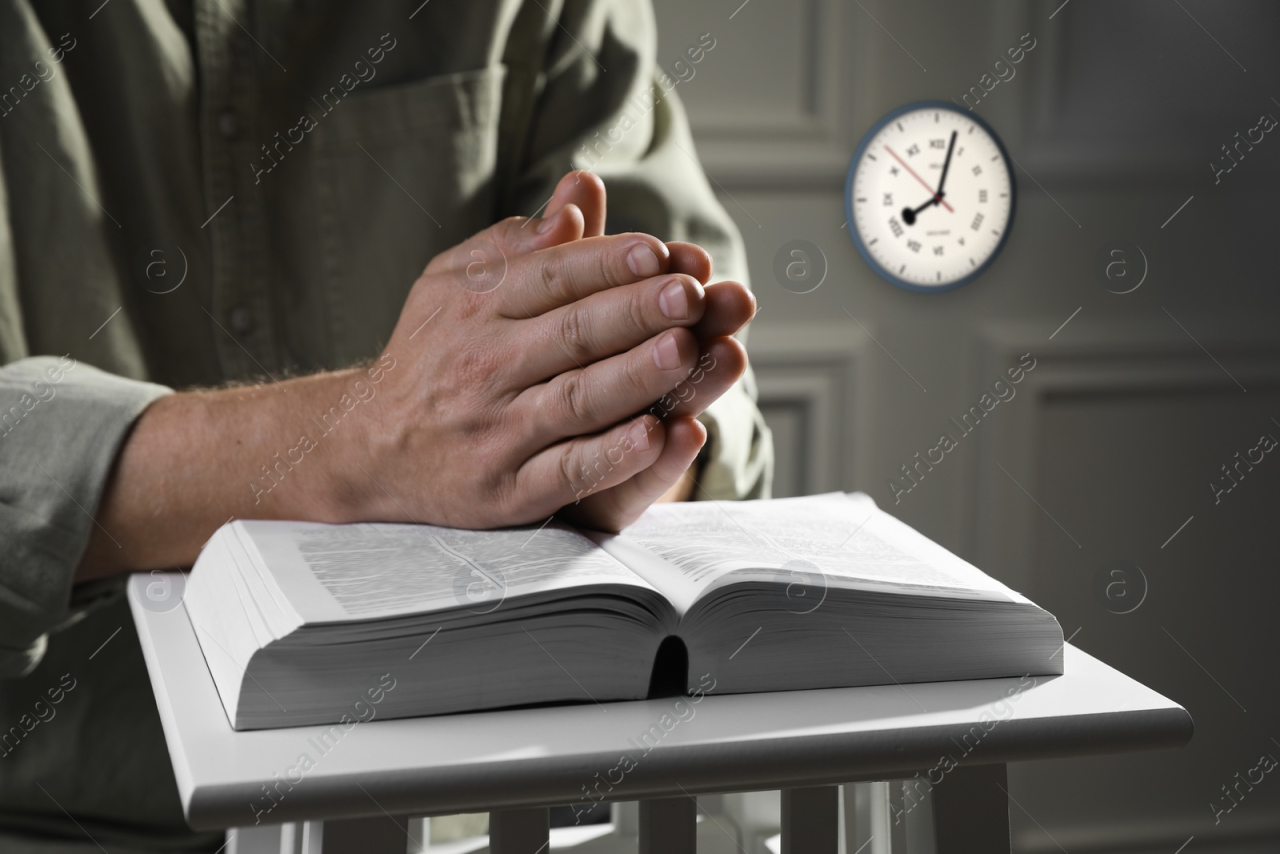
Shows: 8h02m52s
